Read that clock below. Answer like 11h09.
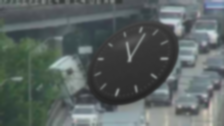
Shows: 11h02
